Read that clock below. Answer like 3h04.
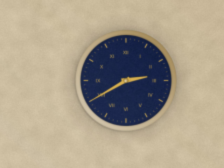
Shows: 2h40
